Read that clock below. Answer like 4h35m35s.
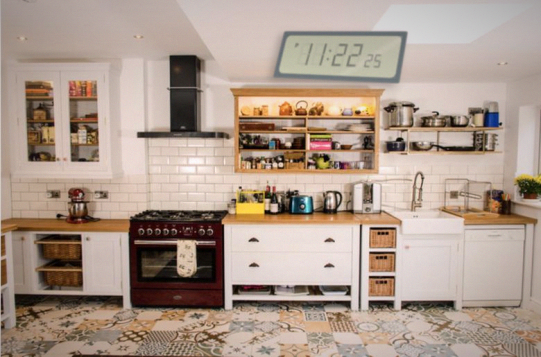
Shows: 11h22m25s
